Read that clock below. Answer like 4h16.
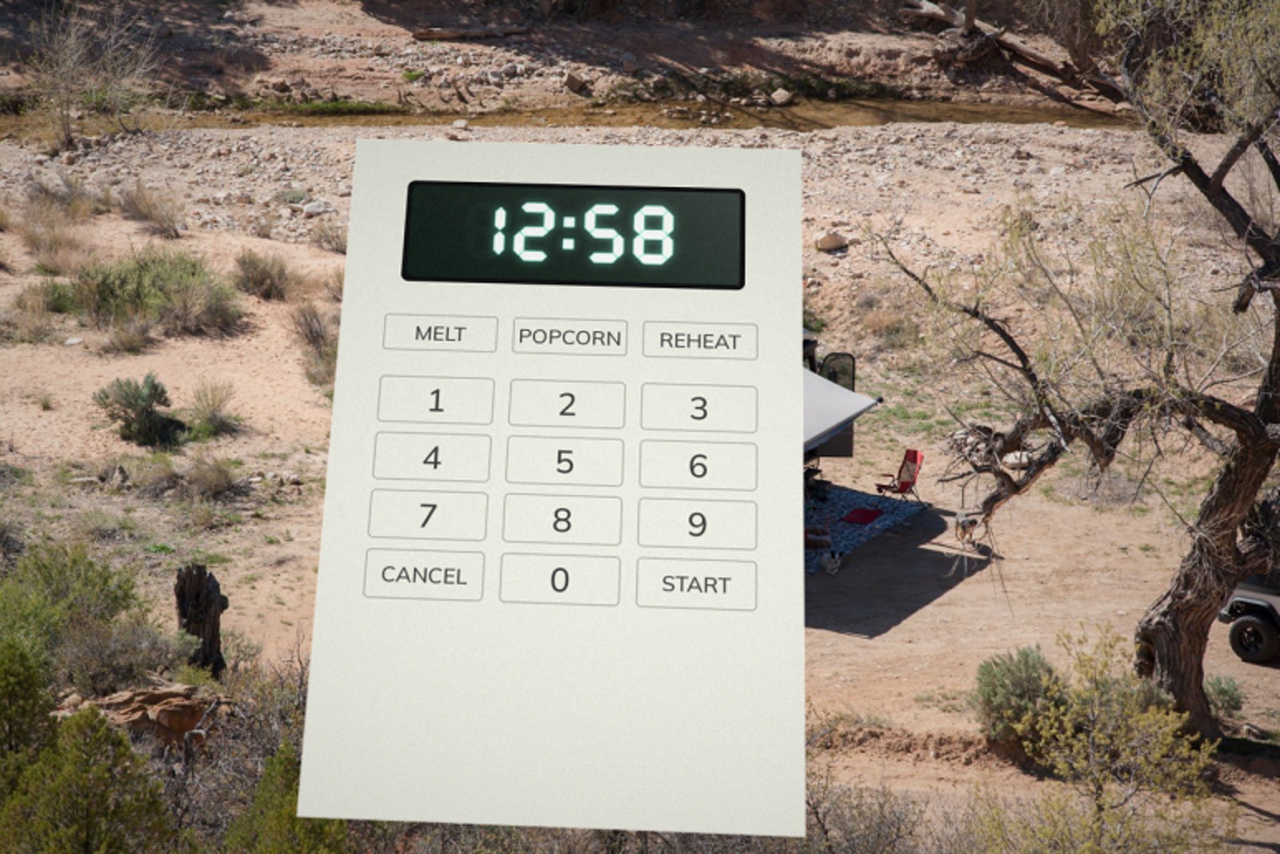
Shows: 12h58
